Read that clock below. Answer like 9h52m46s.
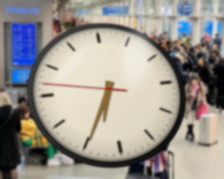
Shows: 6h34m47s
